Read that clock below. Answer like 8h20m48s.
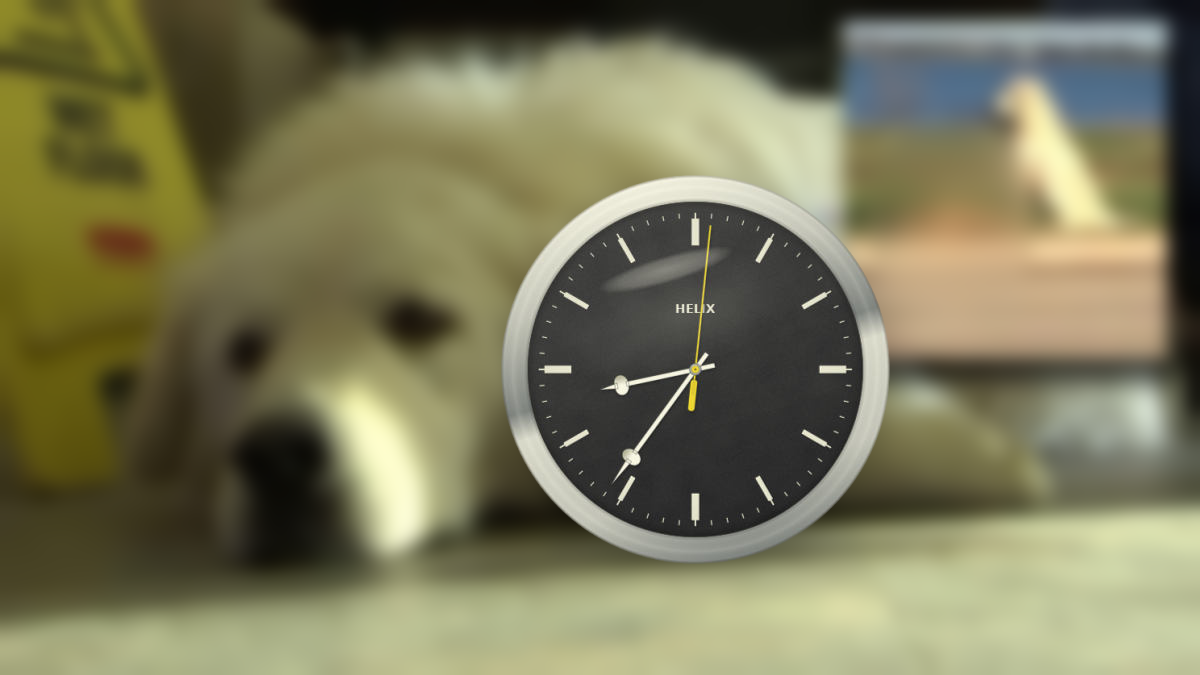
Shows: 8h36m01s
